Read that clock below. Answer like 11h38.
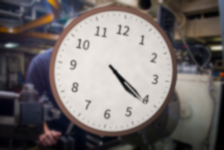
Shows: 4h21
